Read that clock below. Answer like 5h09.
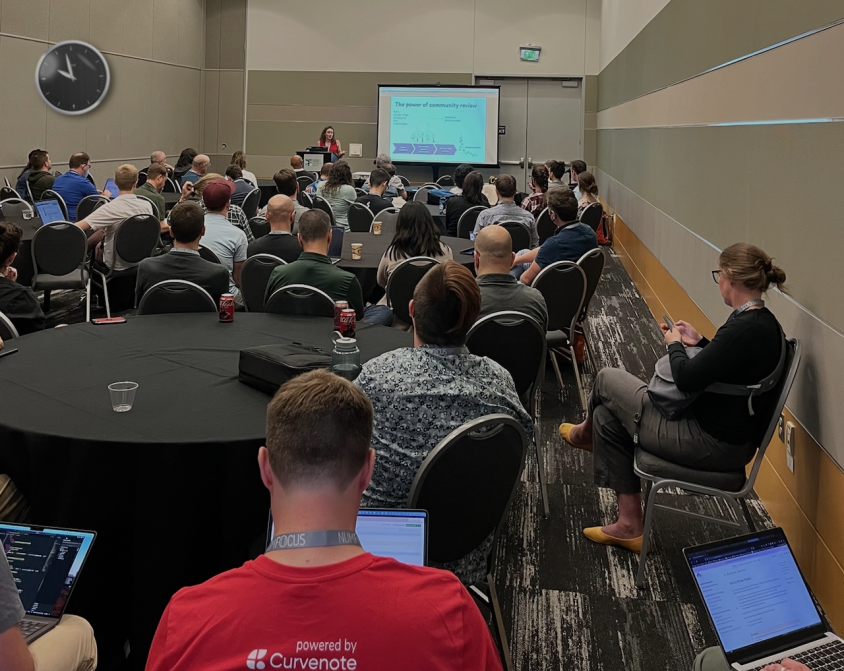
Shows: 9h58
